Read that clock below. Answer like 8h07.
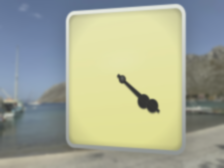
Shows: 4h21
